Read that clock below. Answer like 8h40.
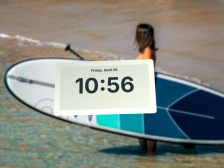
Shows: 10h56
